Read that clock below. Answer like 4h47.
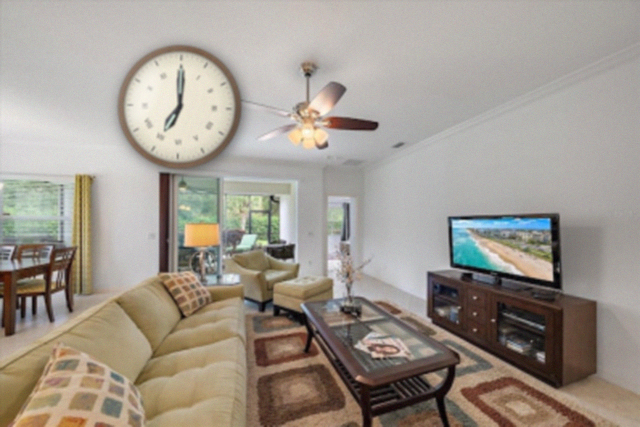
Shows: 7h00
